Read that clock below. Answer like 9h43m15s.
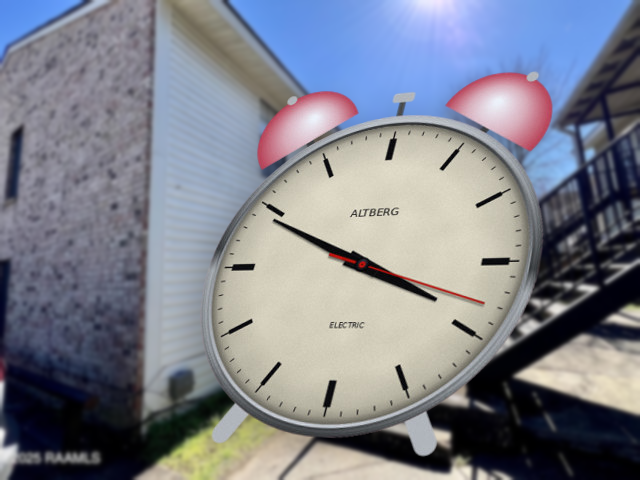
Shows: 3h49m18s
